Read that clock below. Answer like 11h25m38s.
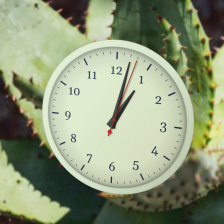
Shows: 1h02m03s
